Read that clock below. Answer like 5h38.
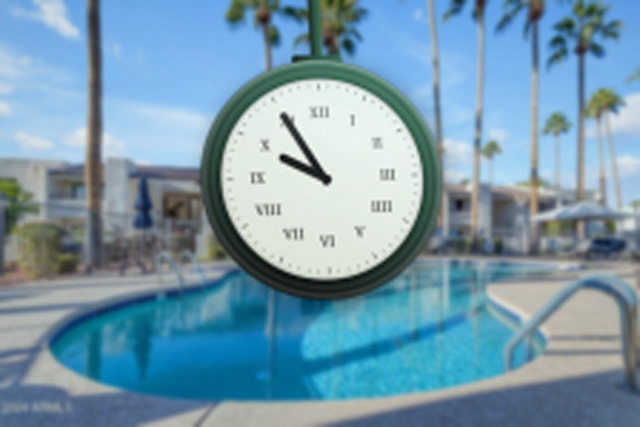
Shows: 9h55
